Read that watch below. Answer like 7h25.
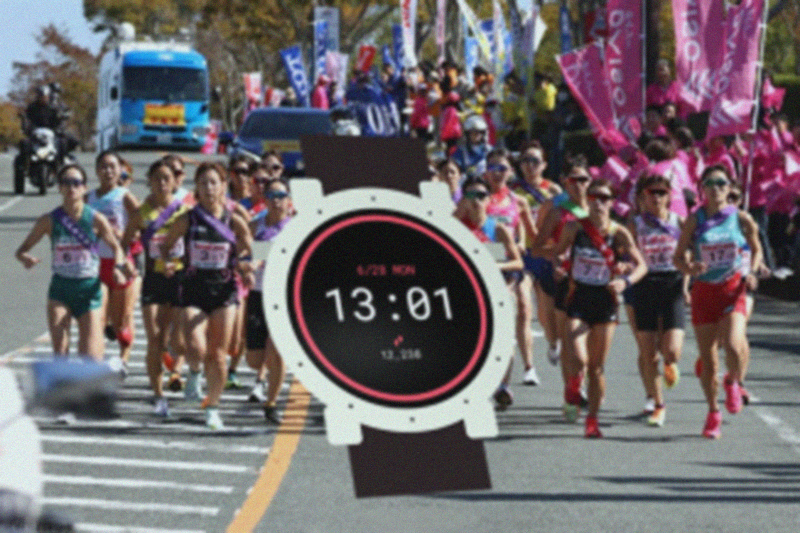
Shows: 13h01
